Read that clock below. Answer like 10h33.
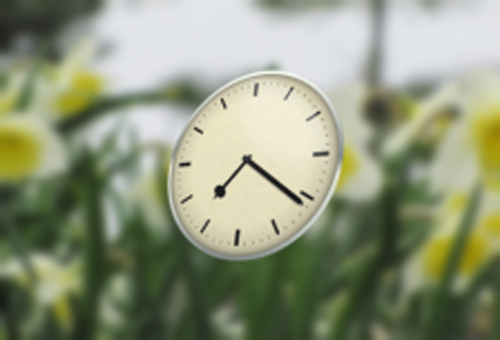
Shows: 7h21
